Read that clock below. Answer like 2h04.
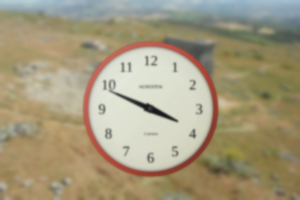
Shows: 3h49
